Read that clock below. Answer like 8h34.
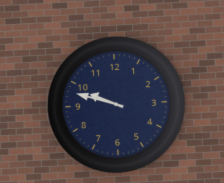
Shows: 9h48
